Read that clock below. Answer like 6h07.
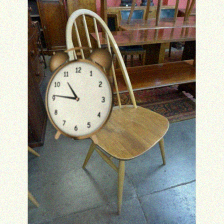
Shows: 10h46
